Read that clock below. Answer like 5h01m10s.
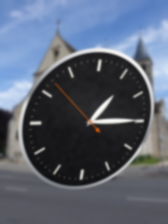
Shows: 1h14m52s
